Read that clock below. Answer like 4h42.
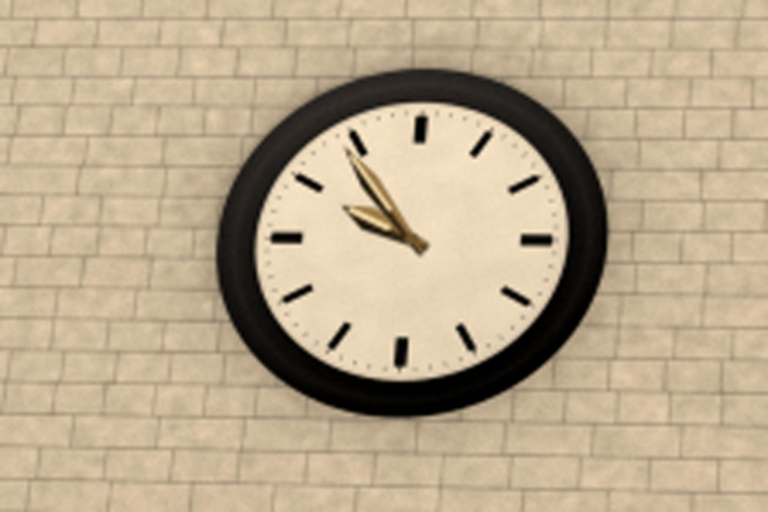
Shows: 9h54
